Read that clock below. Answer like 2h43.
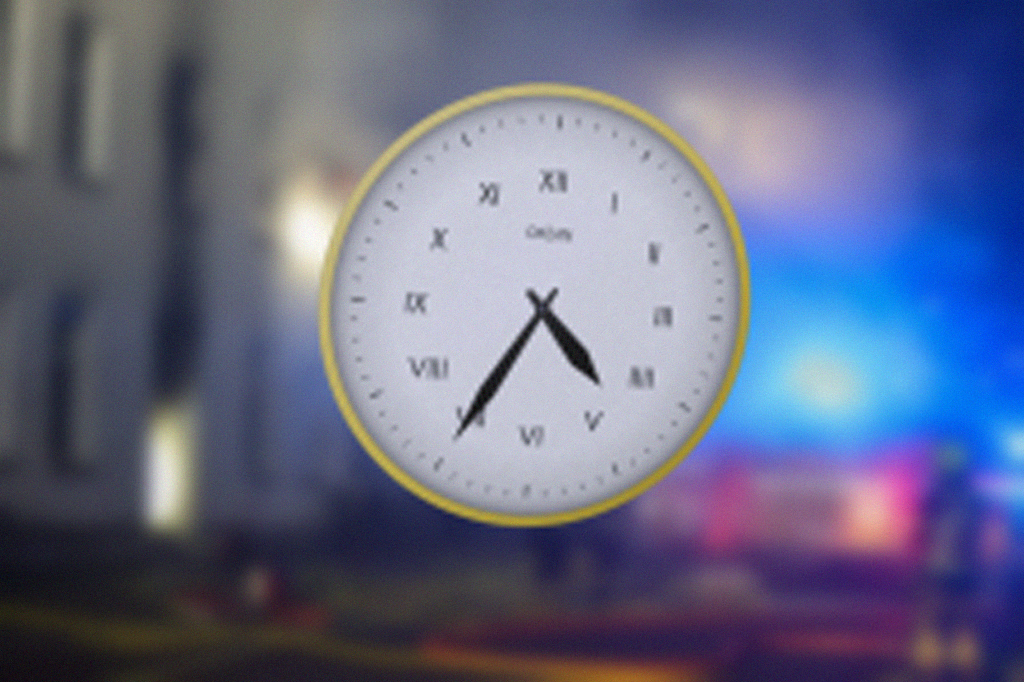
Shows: 4h35
